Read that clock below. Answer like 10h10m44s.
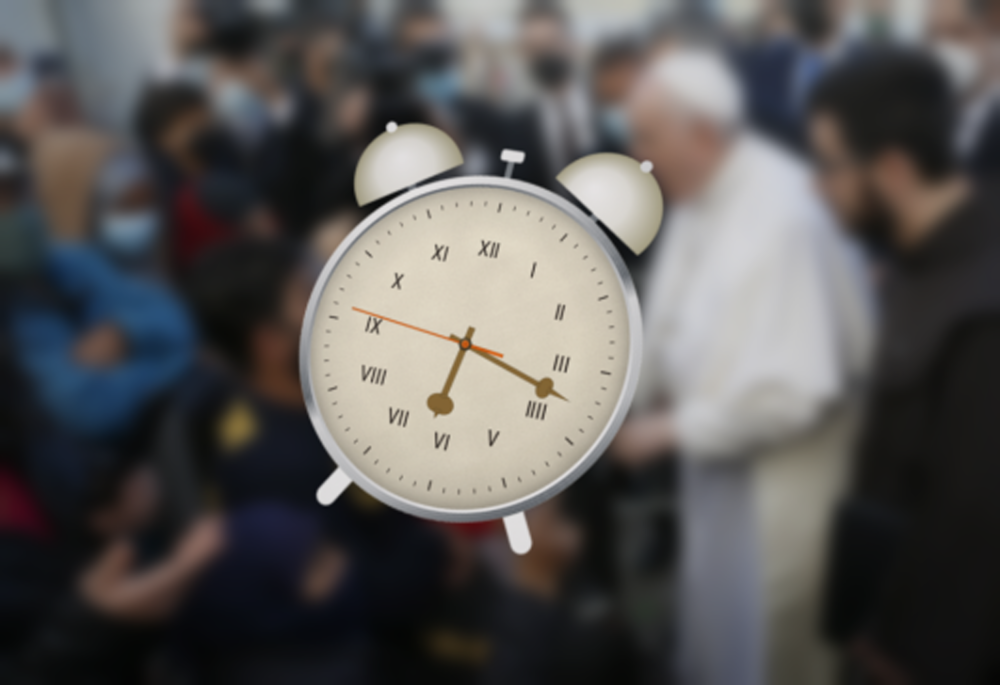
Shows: 6h17m46s
